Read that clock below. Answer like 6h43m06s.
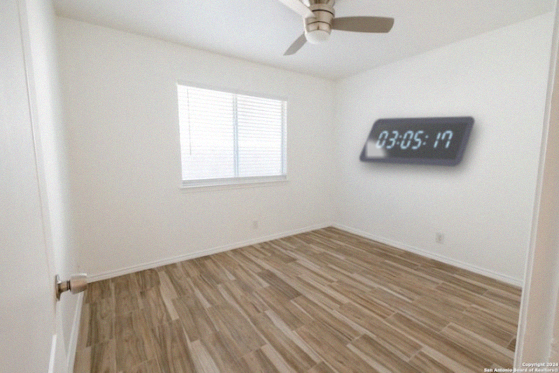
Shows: 3h05m17s
